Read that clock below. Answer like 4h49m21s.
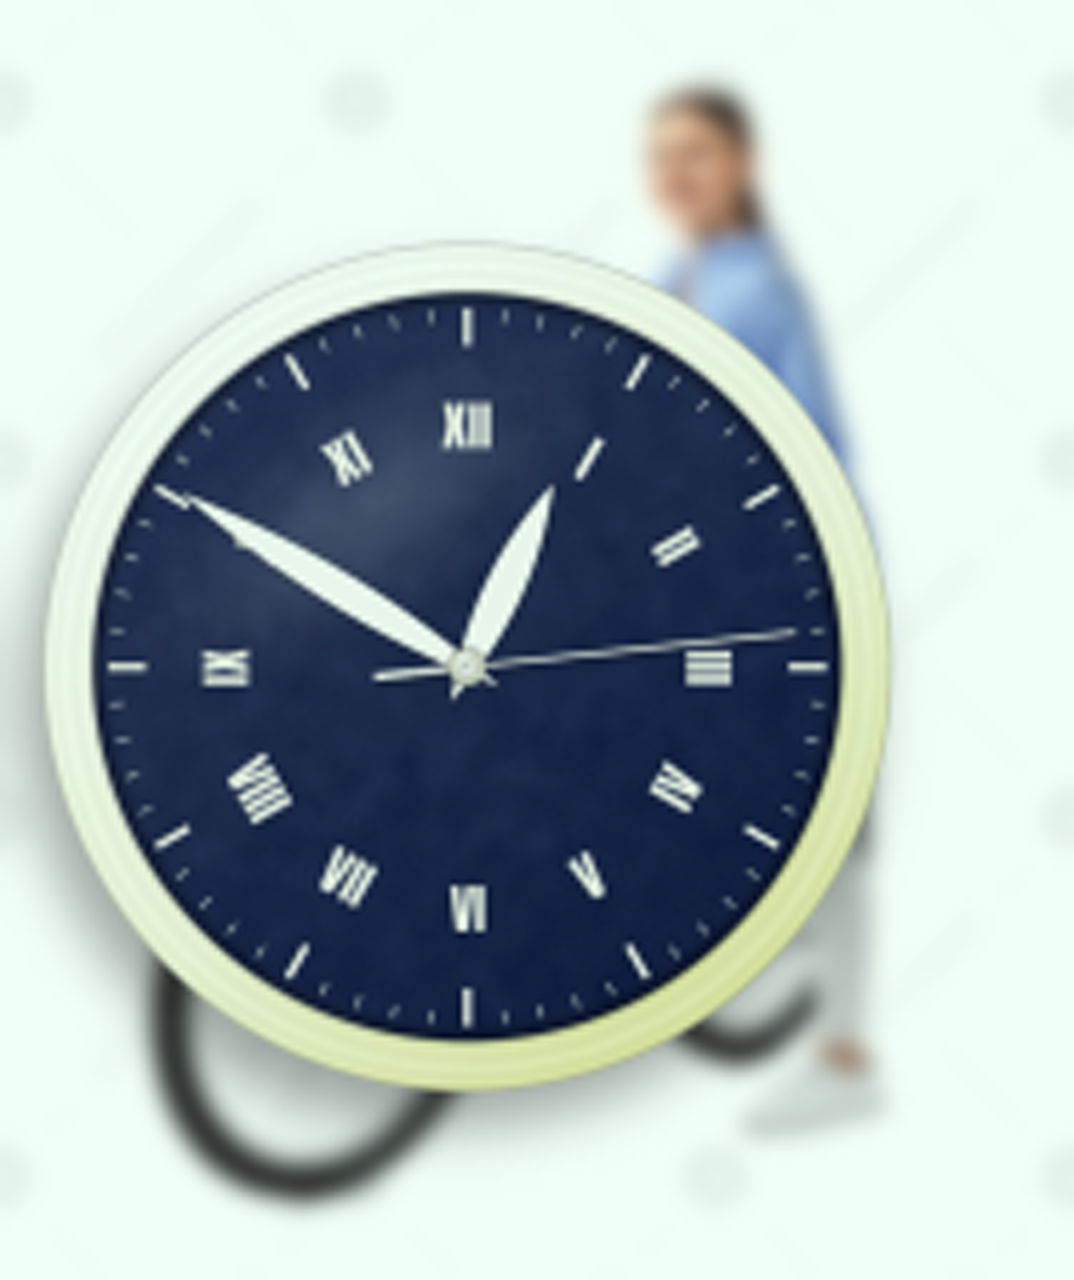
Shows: 12h50m14s
